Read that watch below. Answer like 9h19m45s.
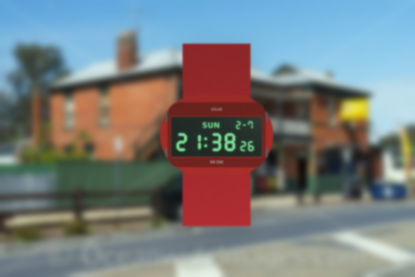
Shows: 21h38m26s
